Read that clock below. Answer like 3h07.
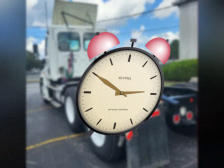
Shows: 2h50
